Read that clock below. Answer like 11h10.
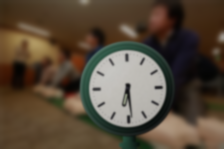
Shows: 6h29
